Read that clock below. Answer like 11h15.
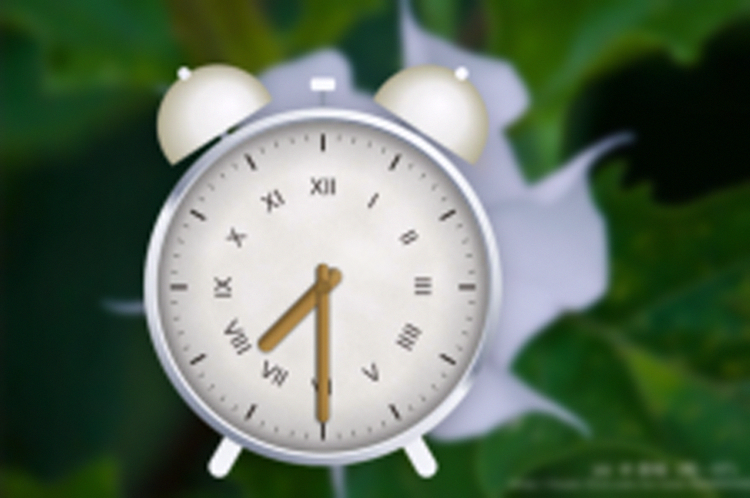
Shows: 7h30
